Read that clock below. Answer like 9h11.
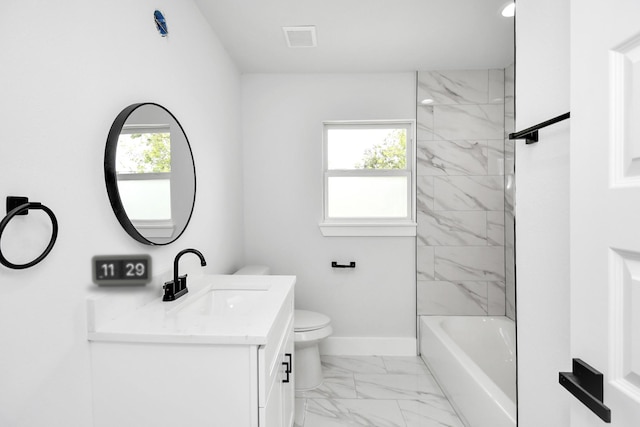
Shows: 11h29
